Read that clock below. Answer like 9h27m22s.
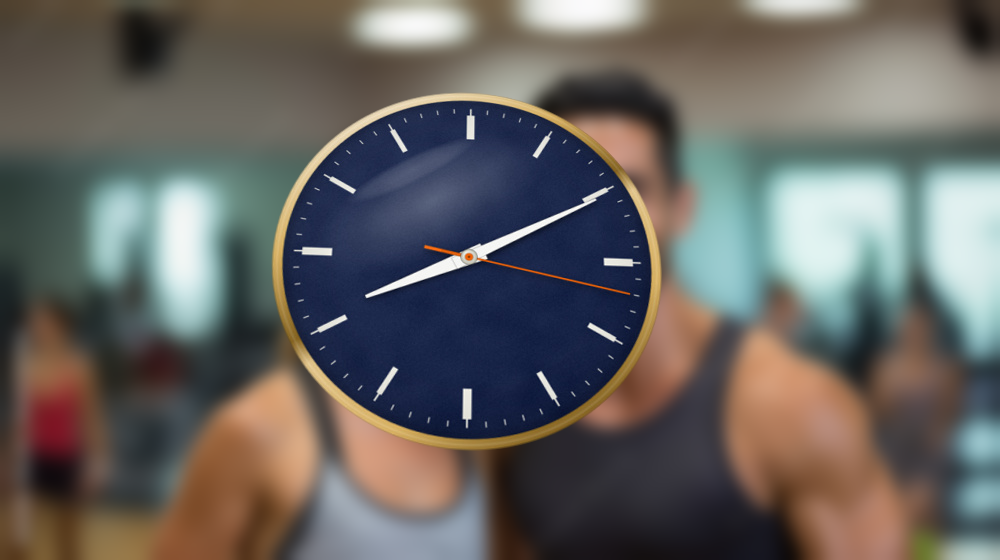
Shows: 8h10m17s
